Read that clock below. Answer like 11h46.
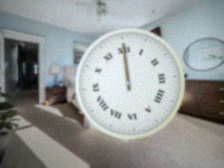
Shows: 12h00
